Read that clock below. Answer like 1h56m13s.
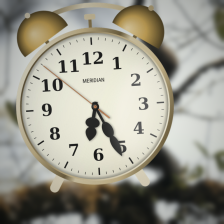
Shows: 6h25m52s
